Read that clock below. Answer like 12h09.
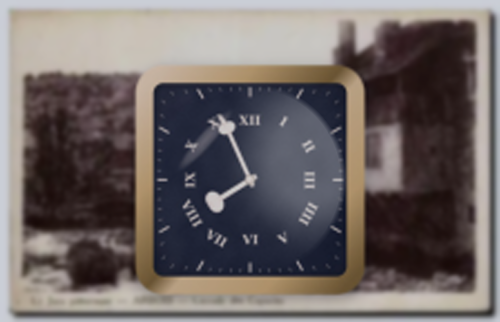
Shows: 7h56
